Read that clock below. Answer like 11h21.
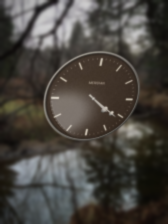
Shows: 4h21
